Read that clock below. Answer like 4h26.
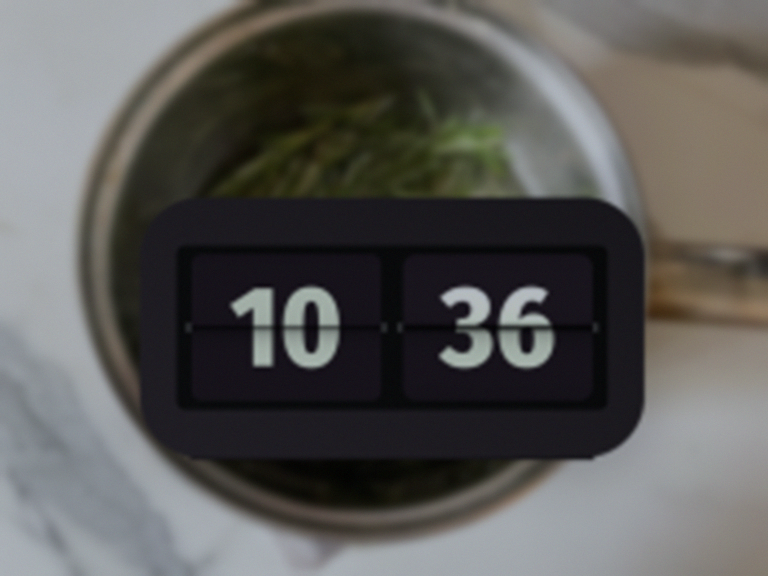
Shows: 10h36
